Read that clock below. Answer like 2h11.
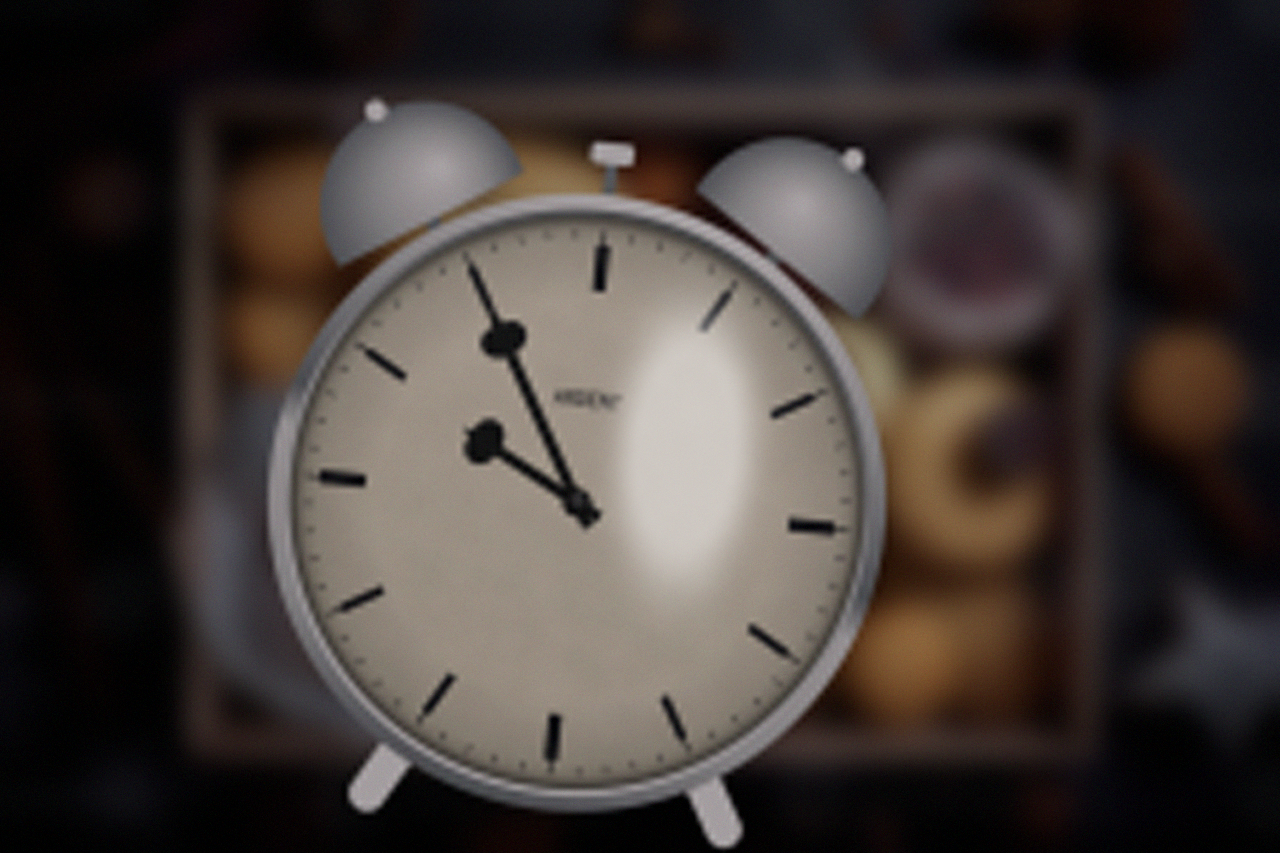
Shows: 9h55
